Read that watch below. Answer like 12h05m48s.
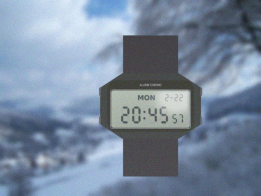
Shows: 20h45m57s
